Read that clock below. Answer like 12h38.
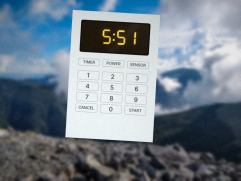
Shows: 5h51
